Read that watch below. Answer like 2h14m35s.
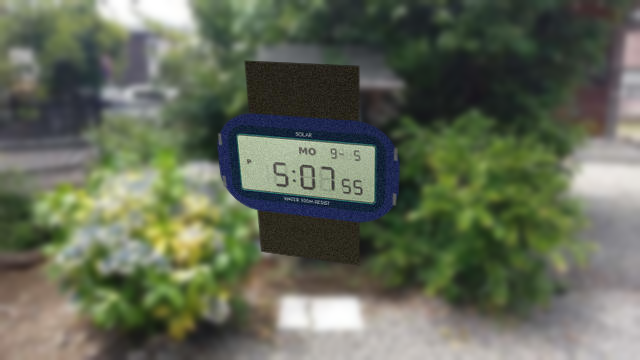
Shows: 5h07m55s
